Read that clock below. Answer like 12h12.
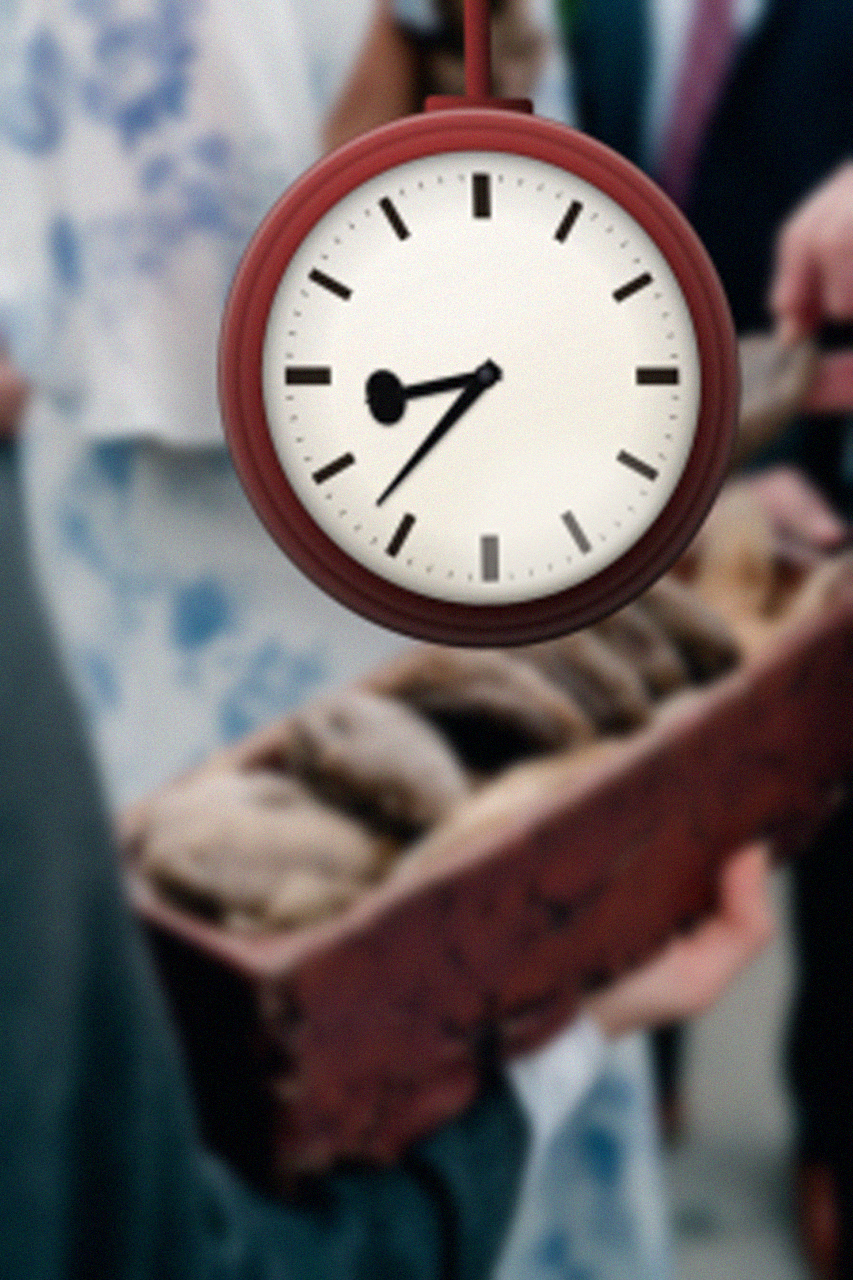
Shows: 8h37
